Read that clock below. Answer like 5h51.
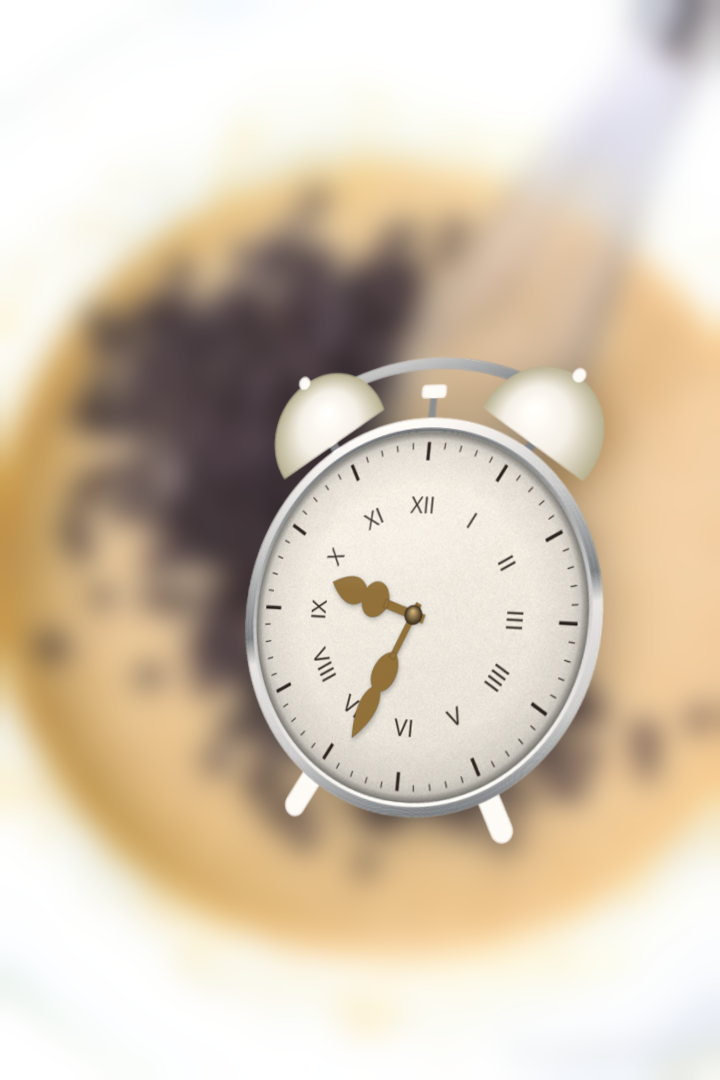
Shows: 9h34
